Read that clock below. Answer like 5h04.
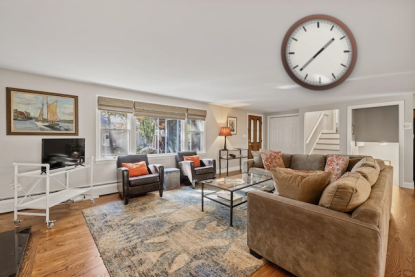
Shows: 1h38
